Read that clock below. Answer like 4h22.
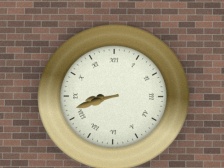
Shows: 8h42
